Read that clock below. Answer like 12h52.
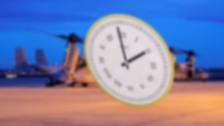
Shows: 1h59
